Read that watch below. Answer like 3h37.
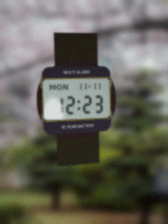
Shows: 12h23
